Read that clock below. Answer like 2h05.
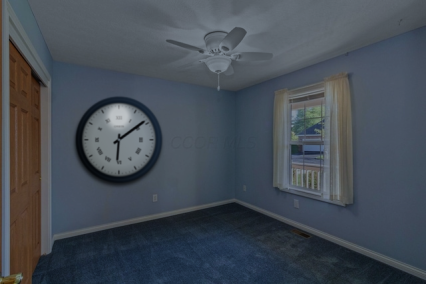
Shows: 6h09
